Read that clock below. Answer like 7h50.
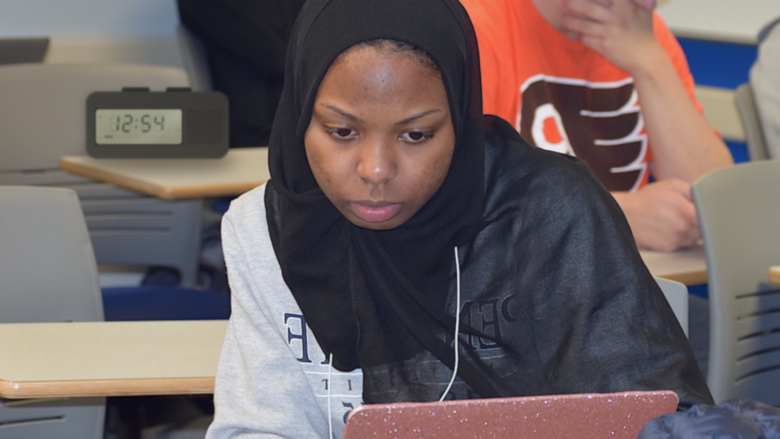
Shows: 12h54
